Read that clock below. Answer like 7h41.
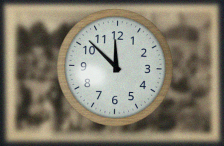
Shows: 11h52
